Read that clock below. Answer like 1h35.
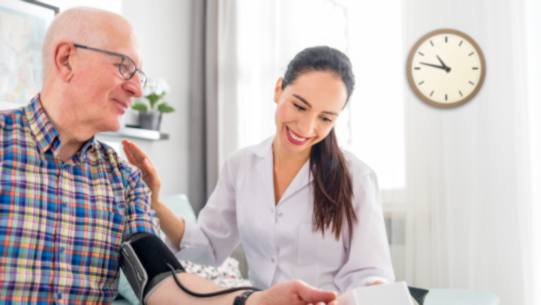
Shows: 10h47
